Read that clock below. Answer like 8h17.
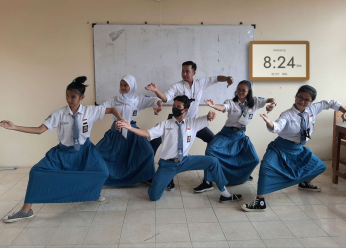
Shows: 8h24
